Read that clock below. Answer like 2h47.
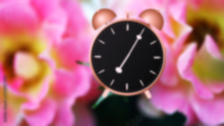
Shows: 7h05
